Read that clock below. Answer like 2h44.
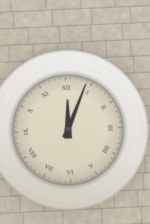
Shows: 12h04
